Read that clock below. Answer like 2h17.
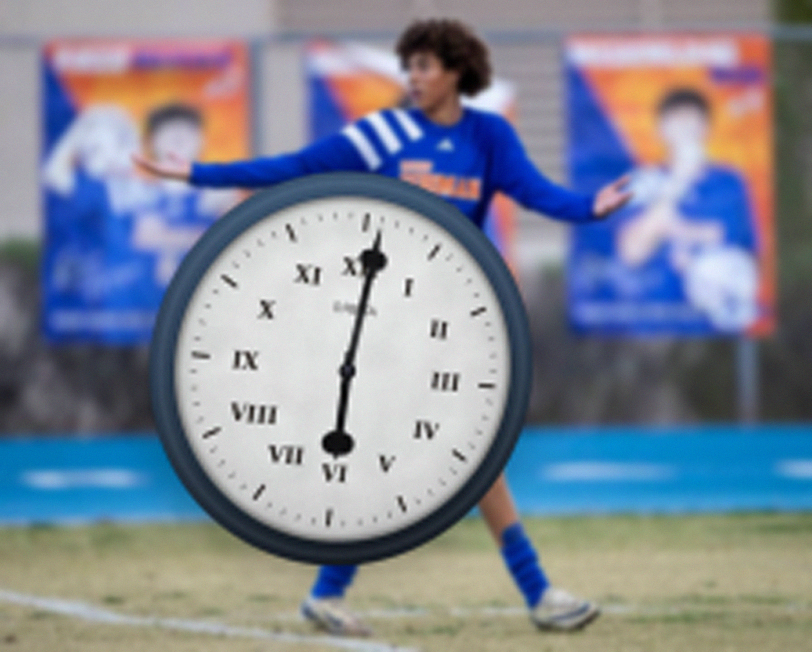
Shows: 6h01
